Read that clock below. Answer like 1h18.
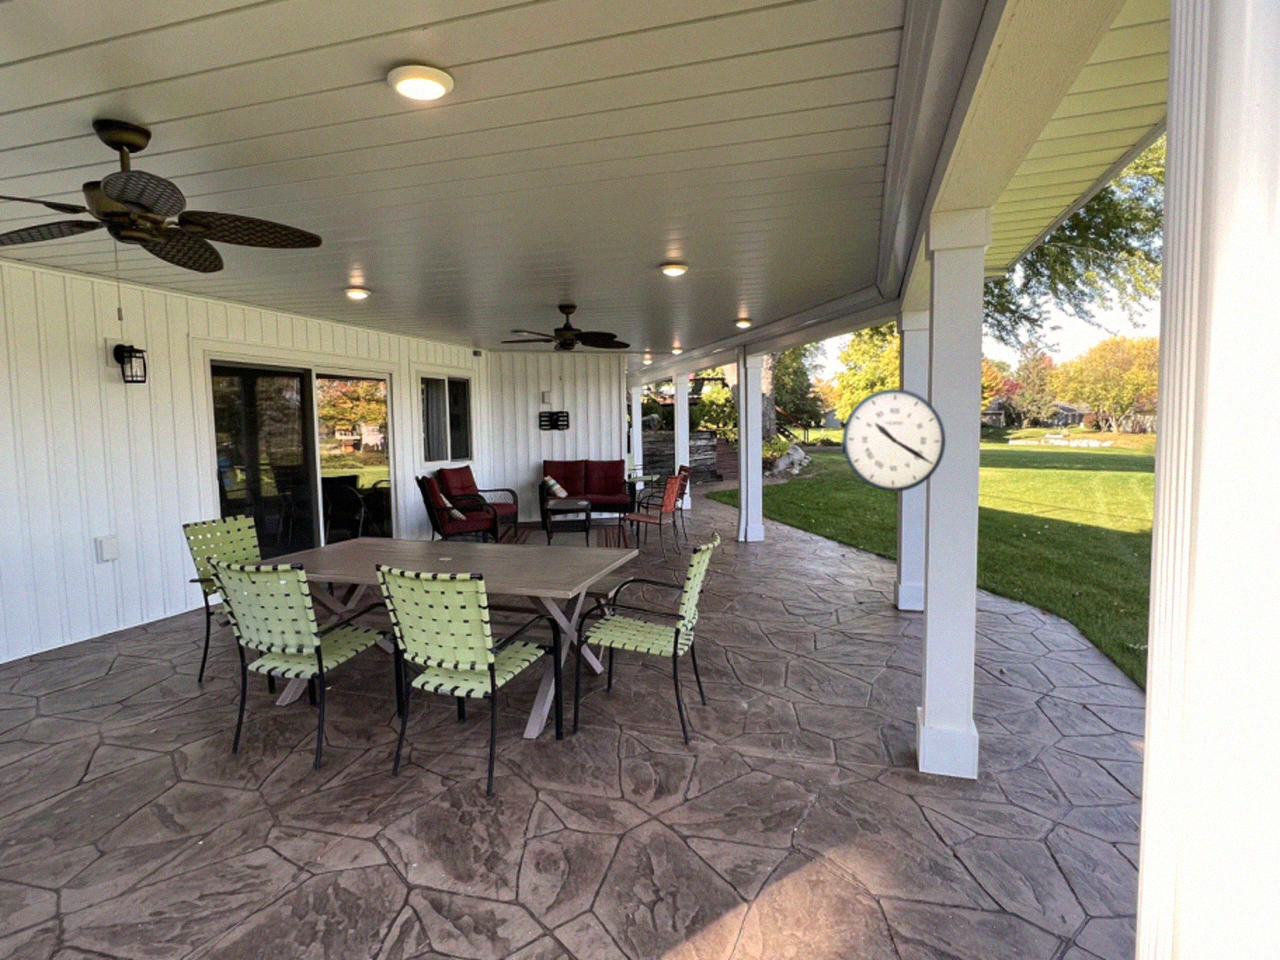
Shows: 10h20
